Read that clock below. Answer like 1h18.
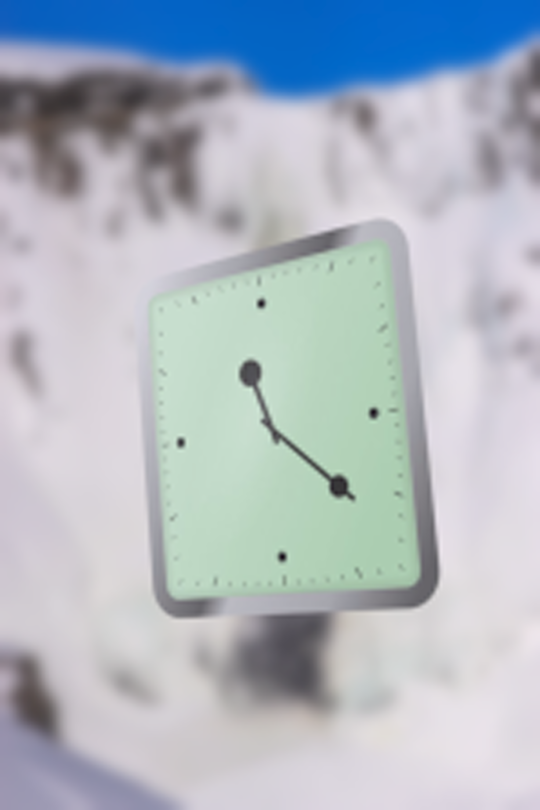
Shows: 11h22
